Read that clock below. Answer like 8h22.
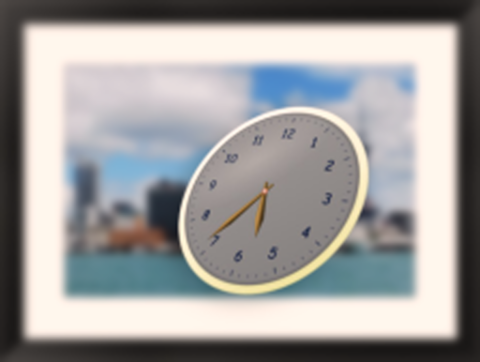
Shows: 5h36
